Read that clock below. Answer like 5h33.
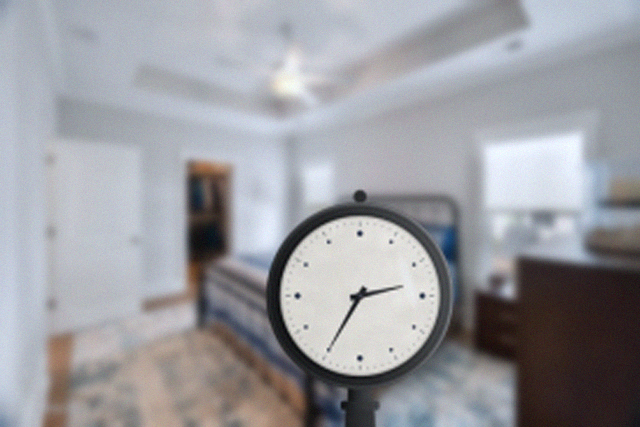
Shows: 2h35
